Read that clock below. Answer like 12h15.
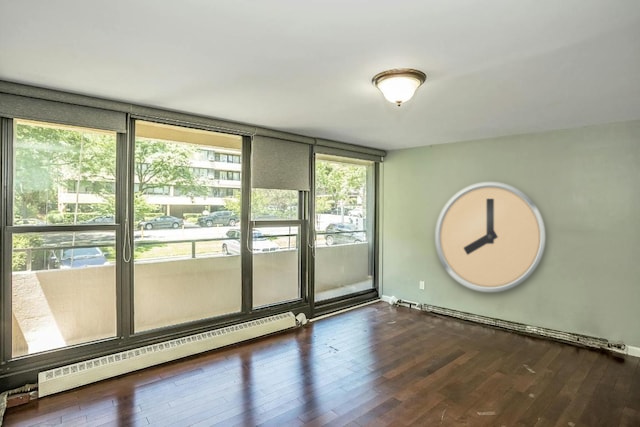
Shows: 8h00
